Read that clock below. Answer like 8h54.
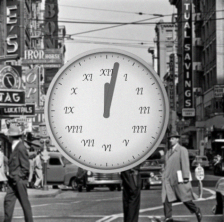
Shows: 12h02
